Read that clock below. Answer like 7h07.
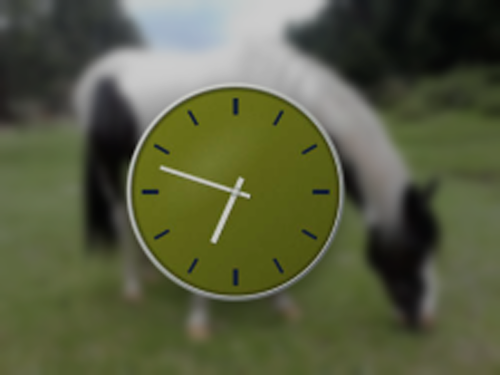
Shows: 6h48
